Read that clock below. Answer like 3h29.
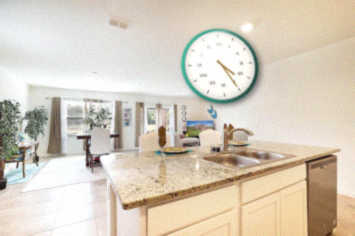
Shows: 4h25
